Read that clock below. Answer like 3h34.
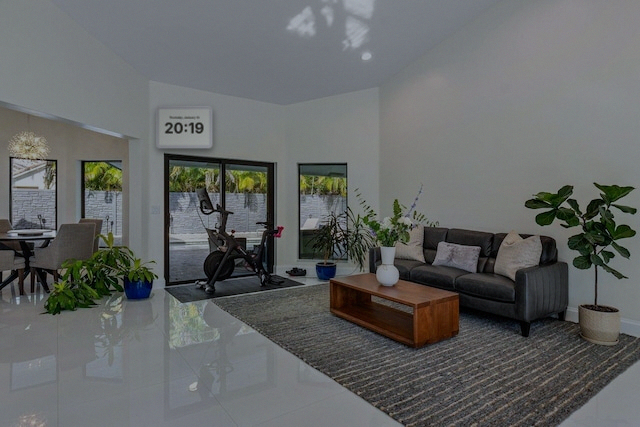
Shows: 20h19
